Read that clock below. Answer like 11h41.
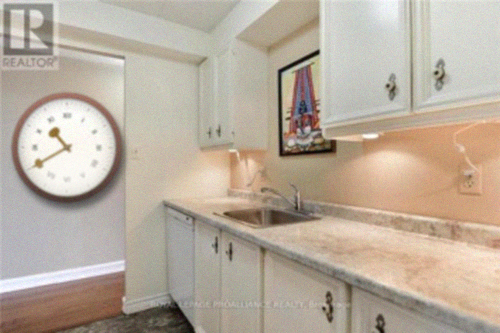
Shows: 10h40
